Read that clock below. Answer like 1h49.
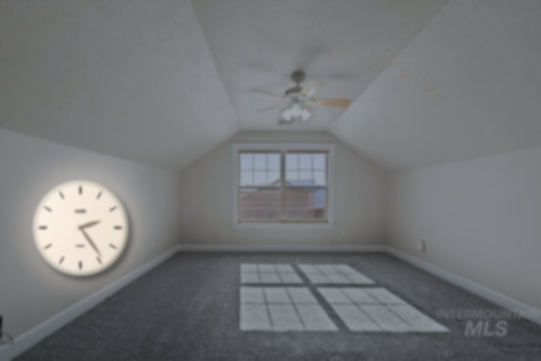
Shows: 2h24
